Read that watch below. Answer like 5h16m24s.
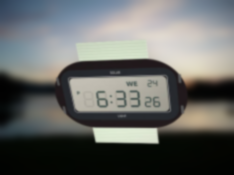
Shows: 6h33m26s
